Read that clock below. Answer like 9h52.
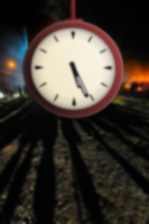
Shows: 5h26
